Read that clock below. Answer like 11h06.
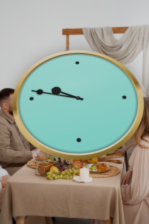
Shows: 9h47
